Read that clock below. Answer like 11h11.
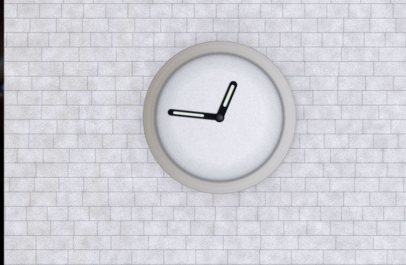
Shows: 12h46
